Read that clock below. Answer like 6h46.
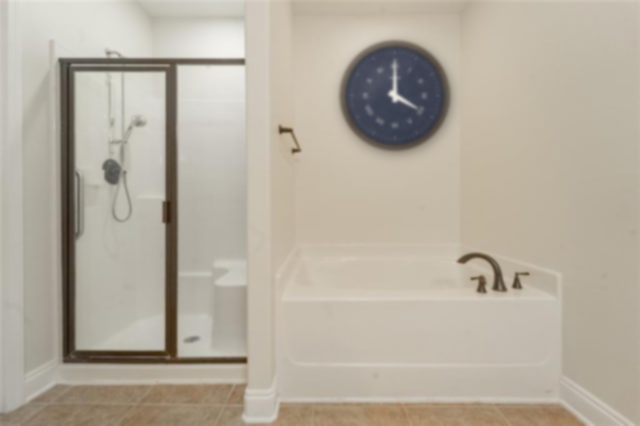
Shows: 4h00
